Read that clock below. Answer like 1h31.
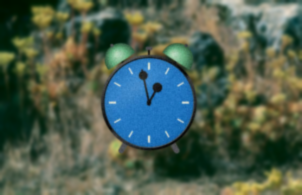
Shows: 12h58
